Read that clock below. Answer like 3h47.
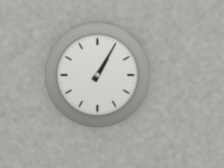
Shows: 1h05
